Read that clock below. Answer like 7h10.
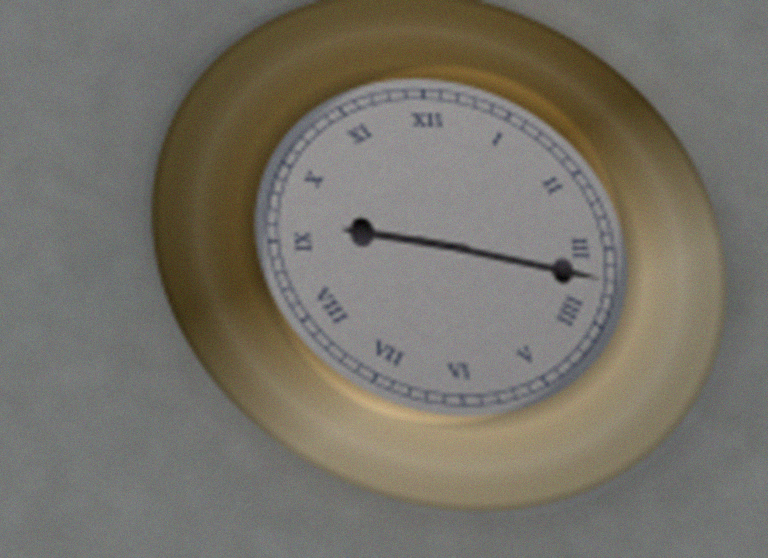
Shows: 9h17
